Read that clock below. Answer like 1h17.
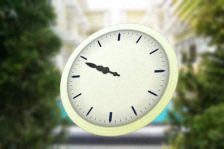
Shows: 9h49
